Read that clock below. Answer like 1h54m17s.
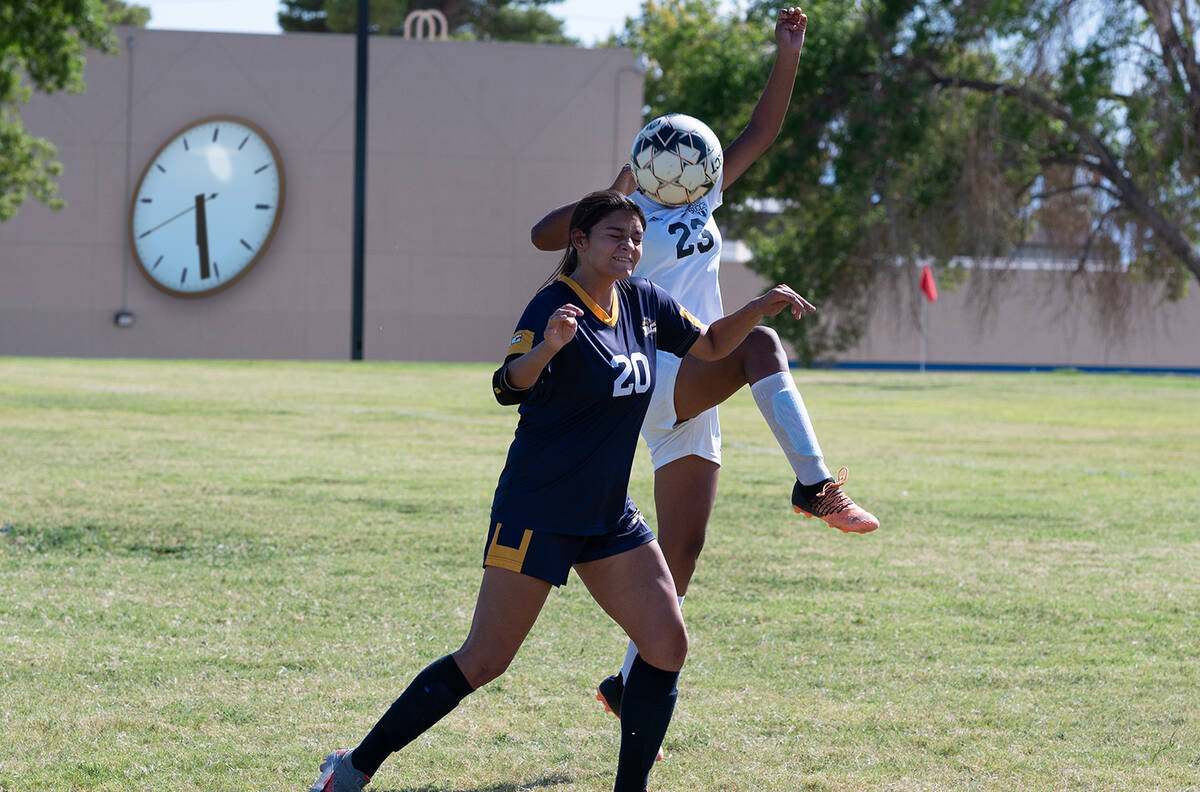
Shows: 5h26m40s
